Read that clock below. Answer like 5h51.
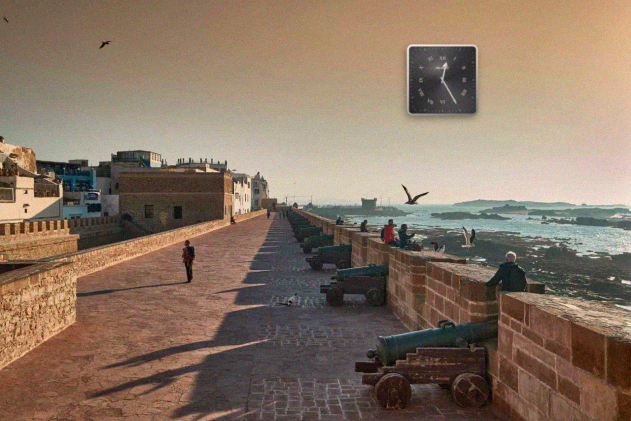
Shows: 12h25
